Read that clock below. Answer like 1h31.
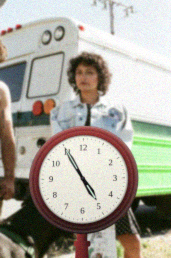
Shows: 4h55
